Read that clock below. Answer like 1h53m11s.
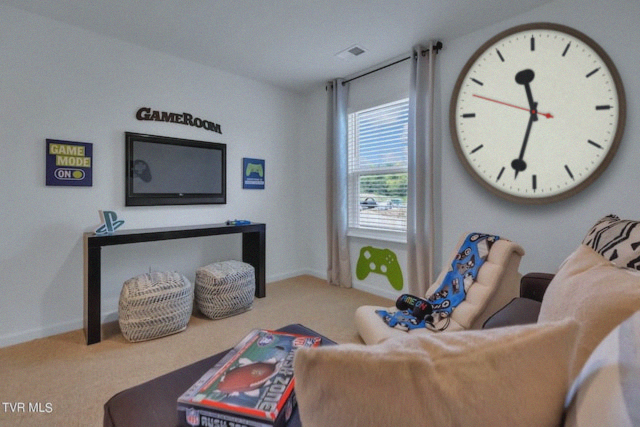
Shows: 11h32m48s
